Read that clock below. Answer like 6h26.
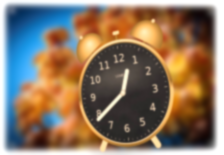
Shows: 12h39
